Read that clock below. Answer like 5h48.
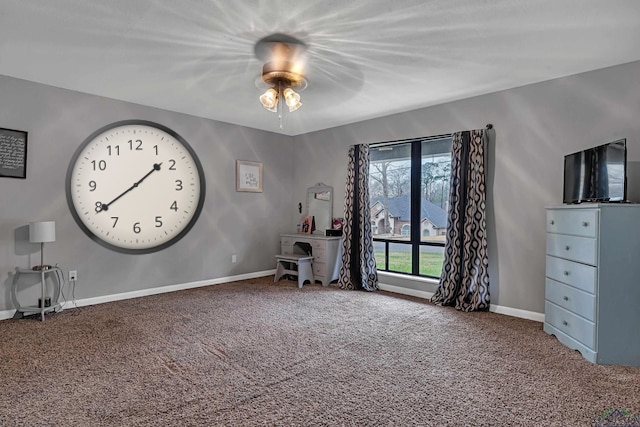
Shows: 1h39
